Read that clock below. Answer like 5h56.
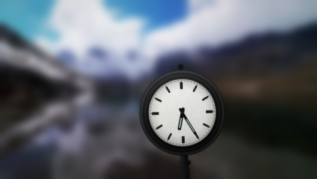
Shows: 6h25
